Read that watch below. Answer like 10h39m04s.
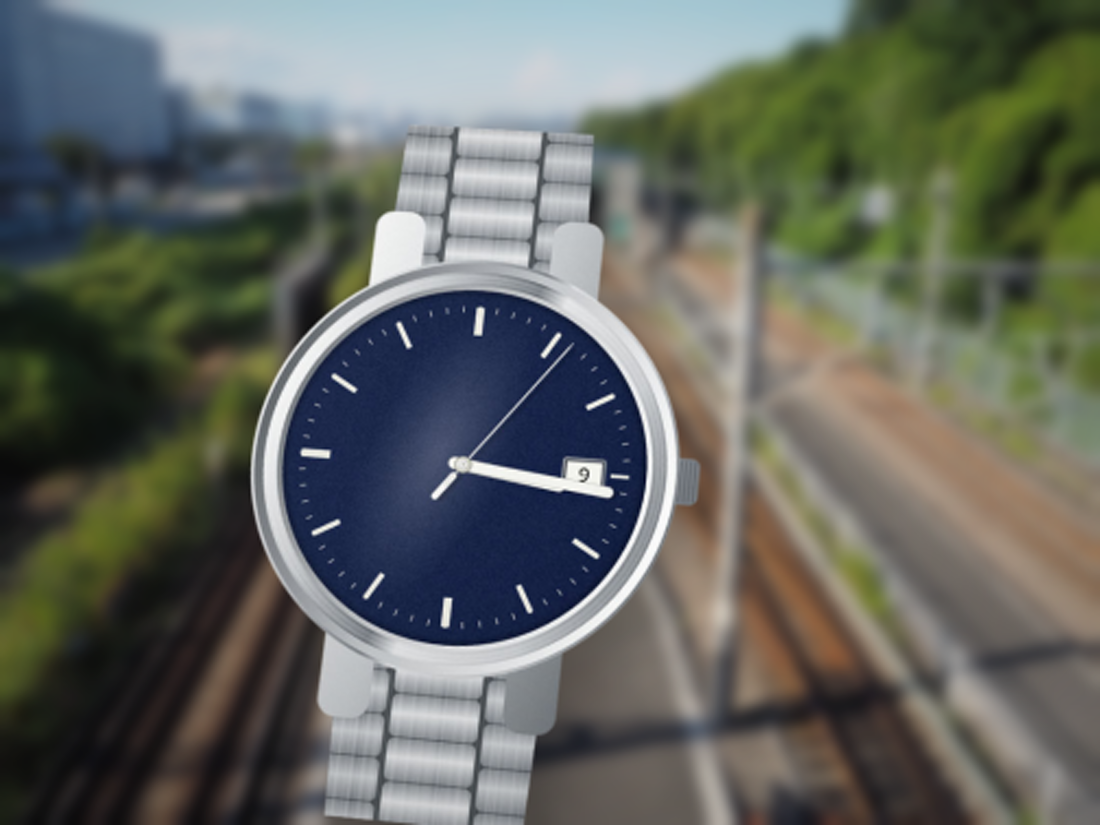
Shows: 3h16m06s
